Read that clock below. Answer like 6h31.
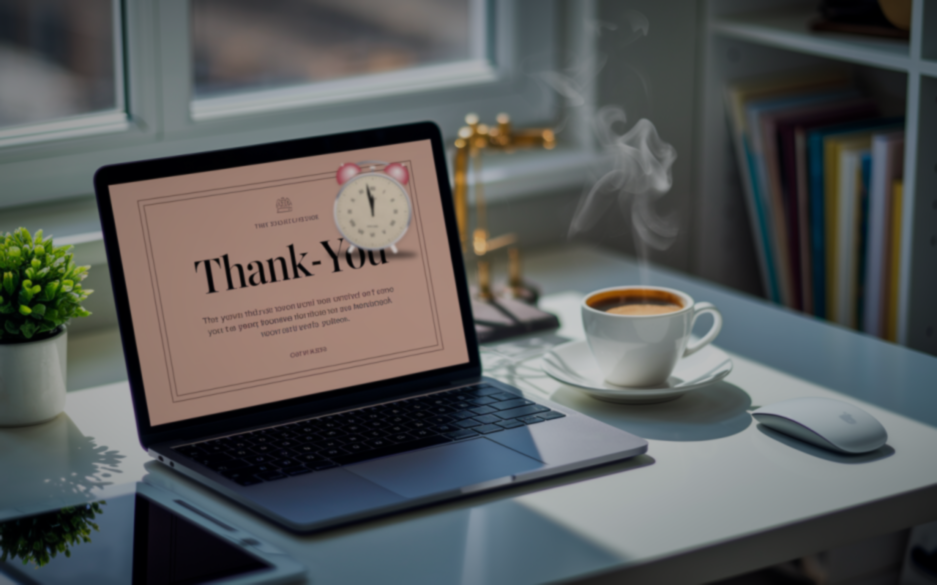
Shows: 11h58
